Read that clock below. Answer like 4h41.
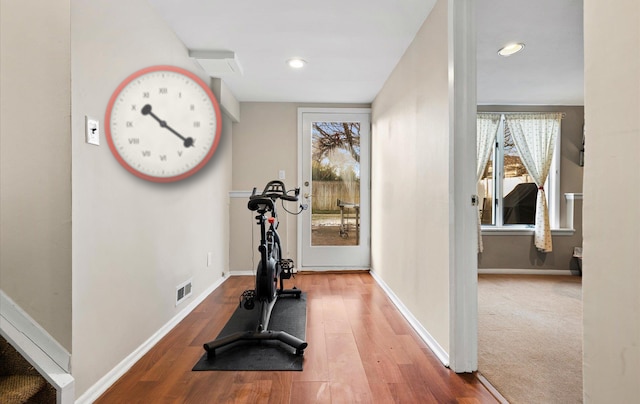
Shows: 10h21
